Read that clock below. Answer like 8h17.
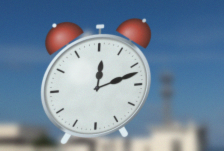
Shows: 12h12
